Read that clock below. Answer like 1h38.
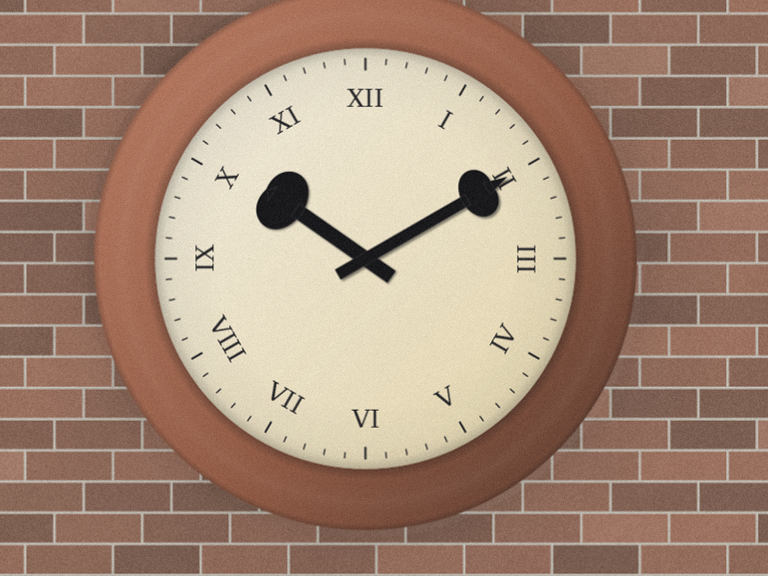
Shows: 10h10
